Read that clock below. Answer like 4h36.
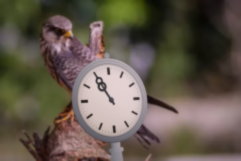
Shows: 10h55
